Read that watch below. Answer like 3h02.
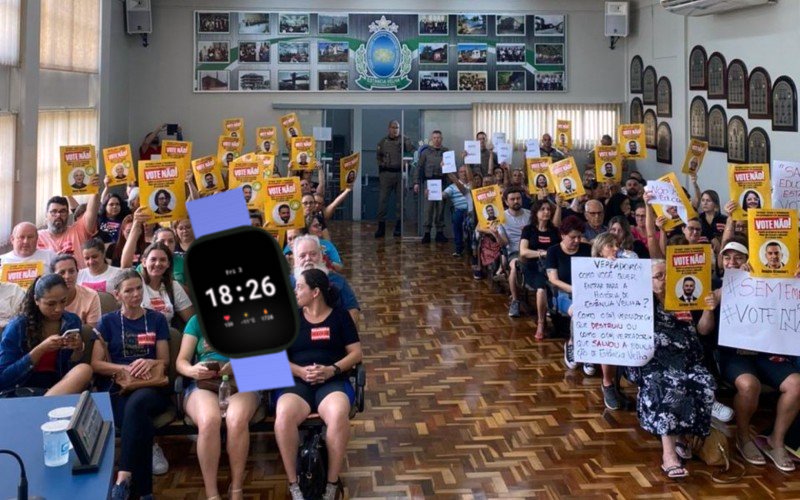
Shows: 18h26
